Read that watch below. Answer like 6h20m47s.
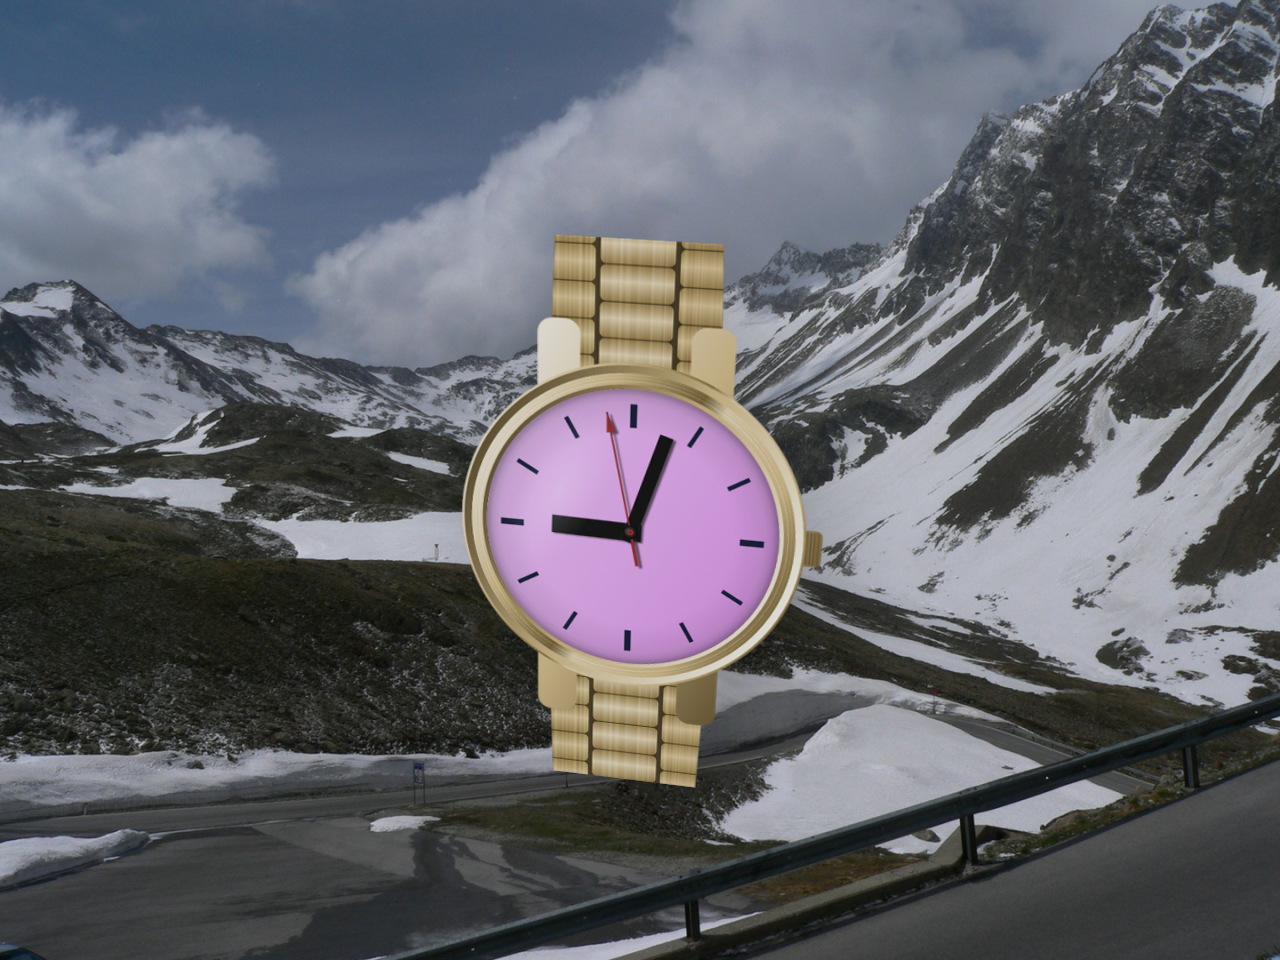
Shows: 9h02m58s
